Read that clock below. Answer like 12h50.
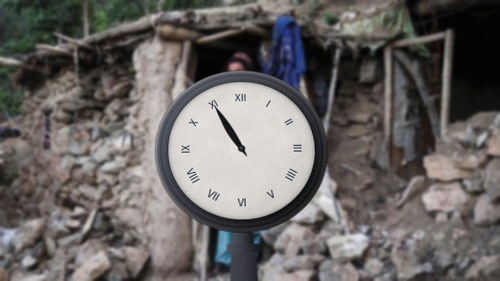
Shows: 10h55
